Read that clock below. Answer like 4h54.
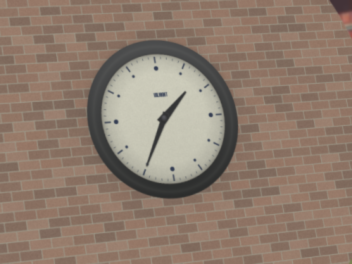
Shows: 1h35
